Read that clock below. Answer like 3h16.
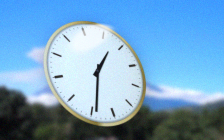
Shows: 1h34
